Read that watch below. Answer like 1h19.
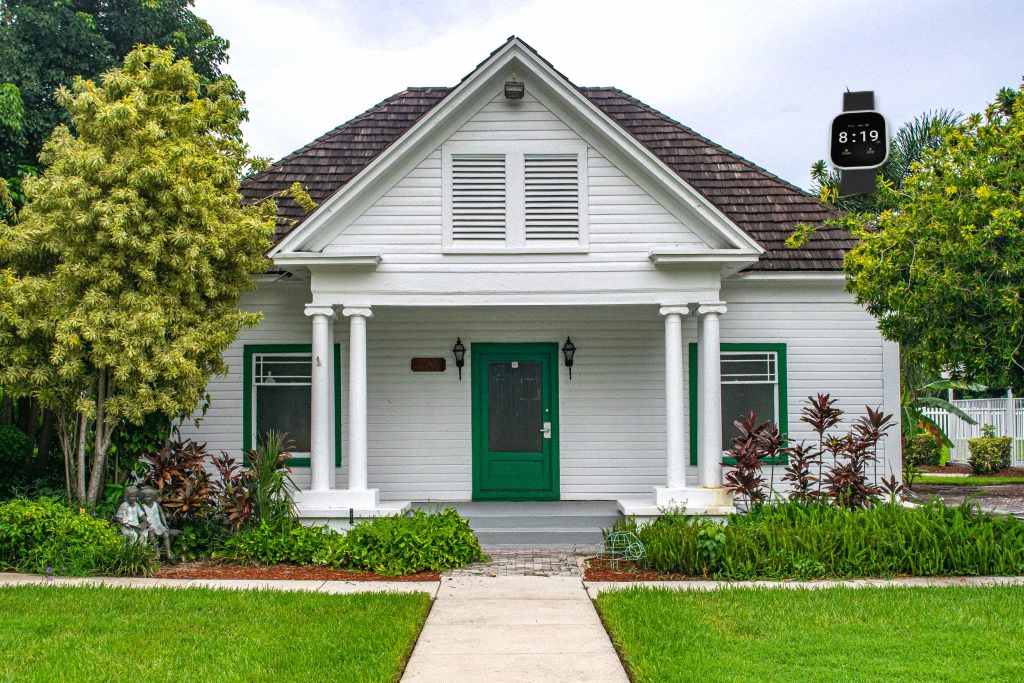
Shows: 8h19
